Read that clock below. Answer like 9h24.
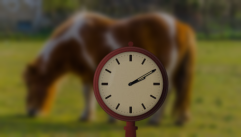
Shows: 2h10
